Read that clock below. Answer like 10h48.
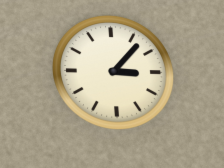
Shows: 3h07
